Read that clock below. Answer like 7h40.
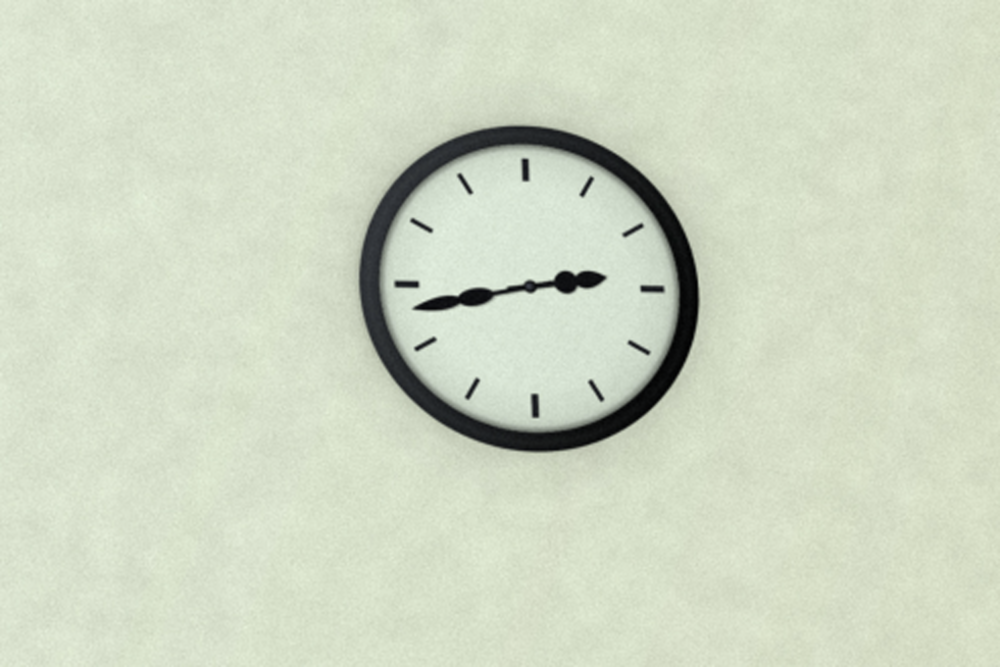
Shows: 2h43
